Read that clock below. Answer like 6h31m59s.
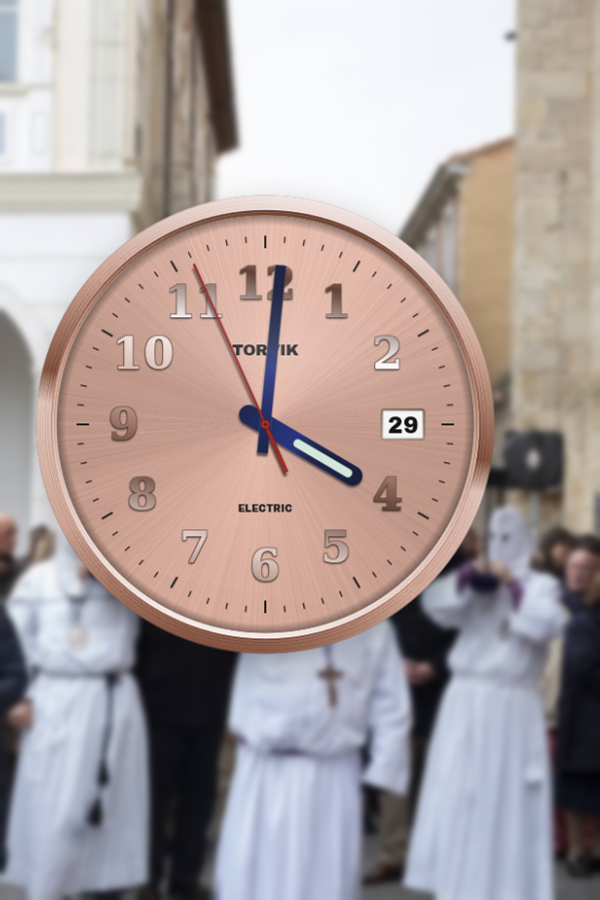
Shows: 4h00m56s
